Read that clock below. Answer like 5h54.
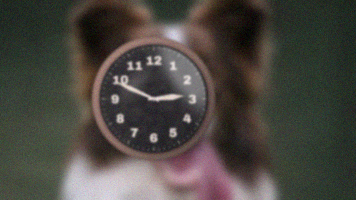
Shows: 2h49
